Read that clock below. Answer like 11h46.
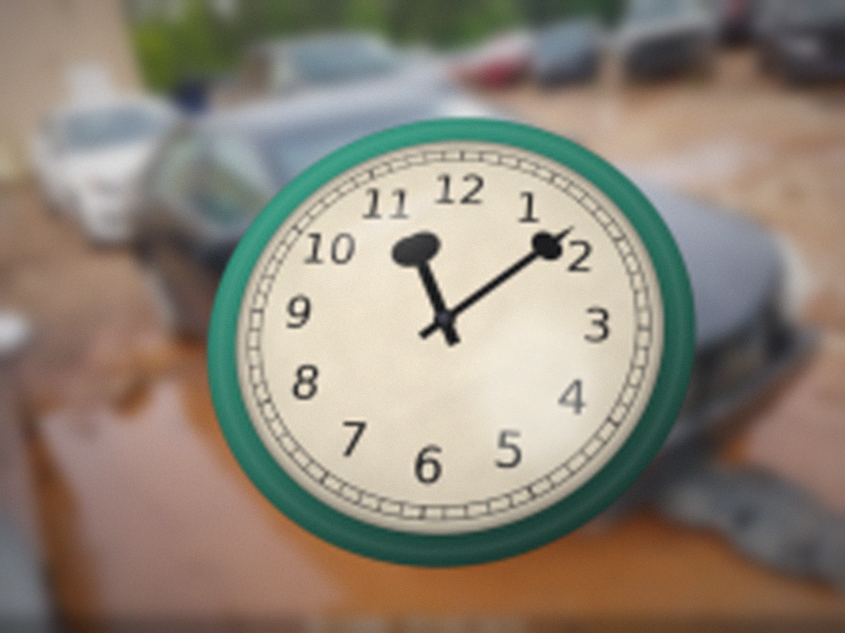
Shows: 11h08
